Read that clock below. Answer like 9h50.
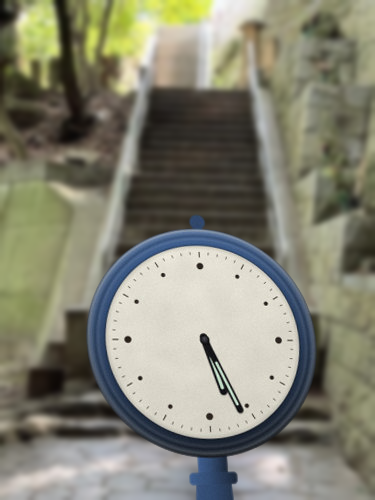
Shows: 5h26
